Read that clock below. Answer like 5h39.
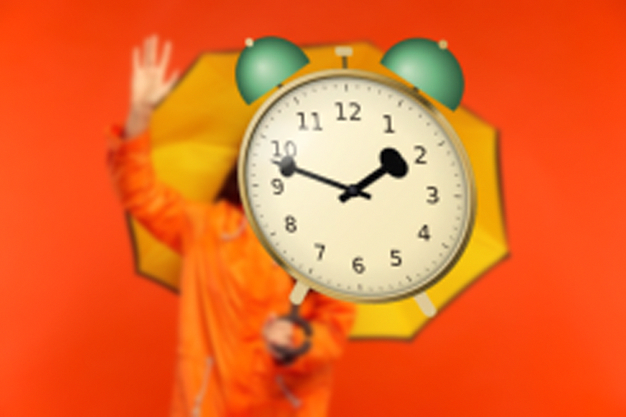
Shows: 1h48
